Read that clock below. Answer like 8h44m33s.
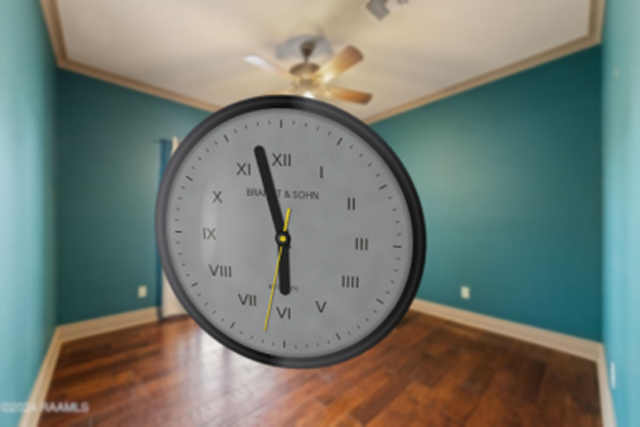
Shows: 5h57m32s
